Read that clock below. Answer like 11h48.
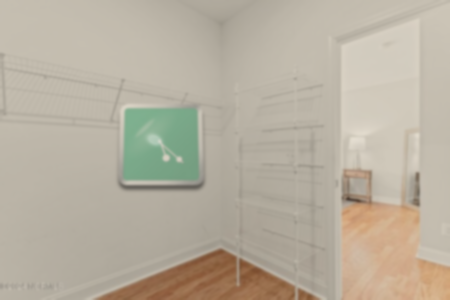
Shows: 5h22
